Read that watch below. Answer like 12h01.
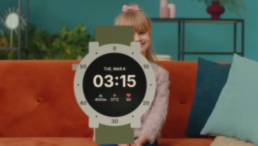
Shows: 3h15
